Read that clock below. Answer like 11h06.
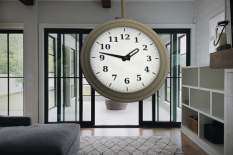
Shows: 1h47
